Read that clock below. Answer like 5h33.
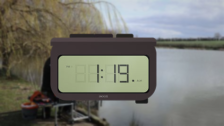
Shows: 1h19
